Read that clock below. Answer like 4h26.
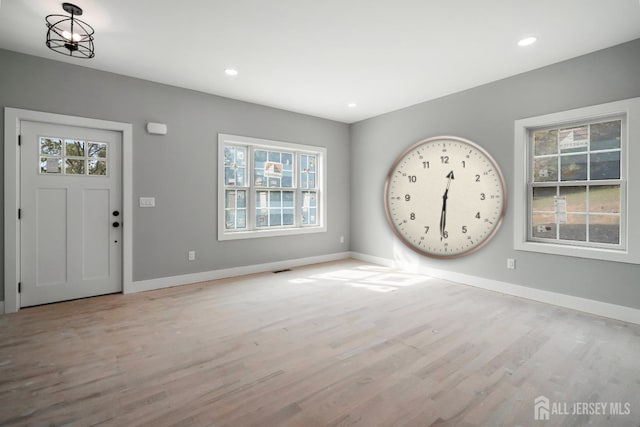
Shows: 12h31
